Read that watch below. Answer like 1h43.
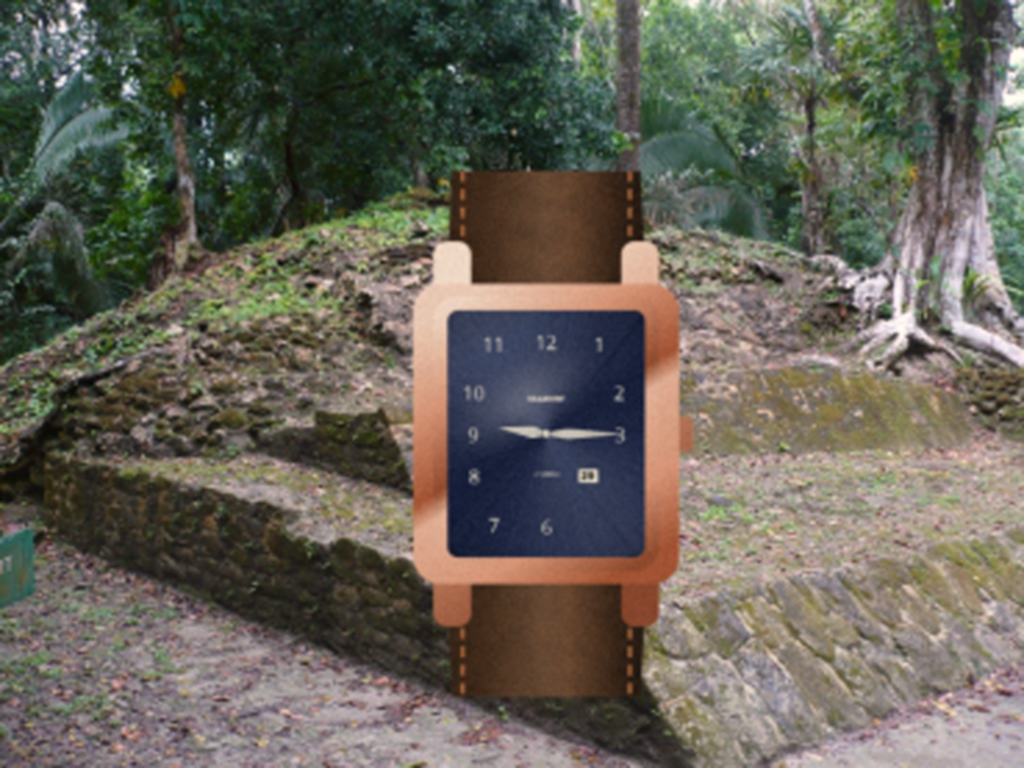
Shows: 9h15
